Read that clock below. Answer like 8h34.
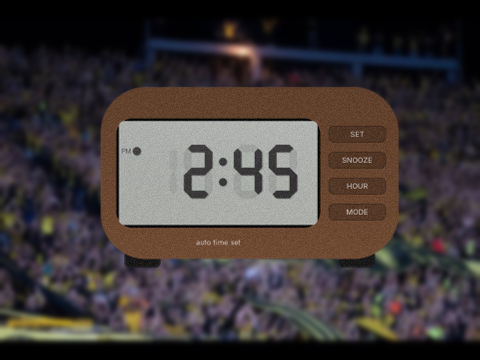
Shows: 2h45
